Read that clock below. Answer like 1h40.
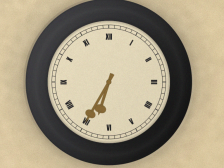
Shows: 6h35
